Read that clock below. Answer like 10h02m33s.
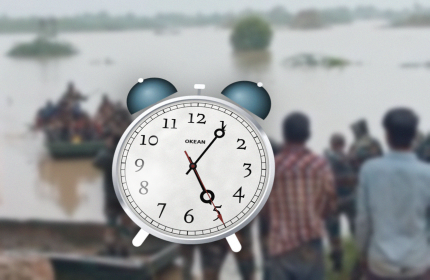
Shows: 5h05m25s
